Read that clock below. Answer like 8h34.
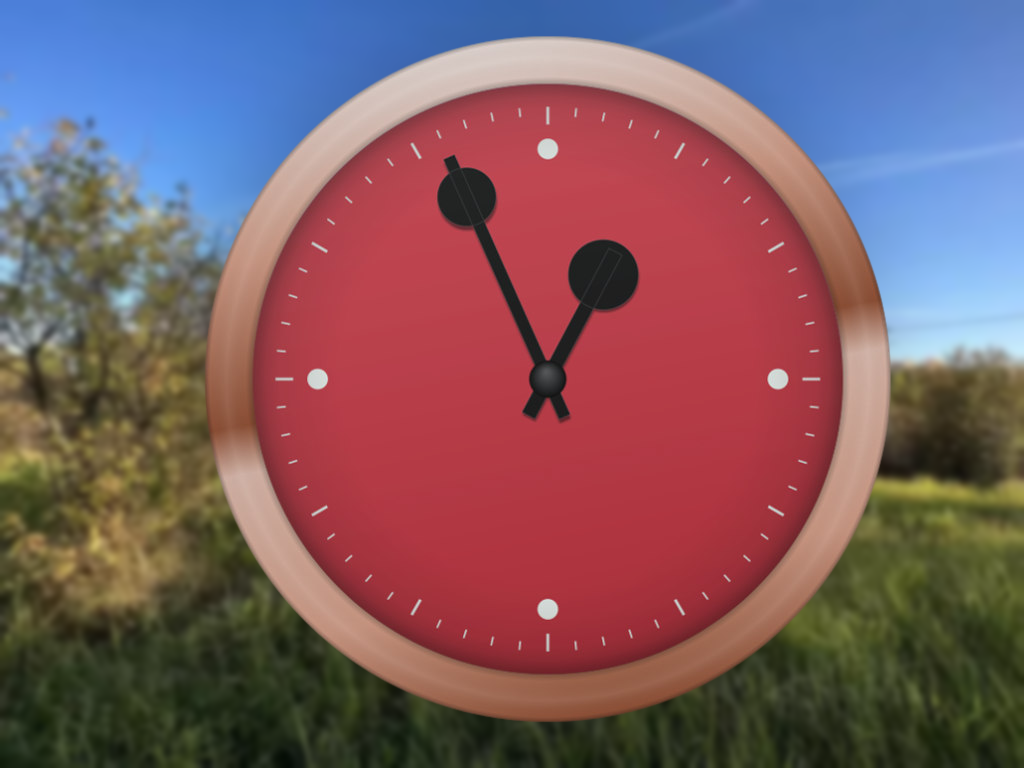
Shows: 12h56
